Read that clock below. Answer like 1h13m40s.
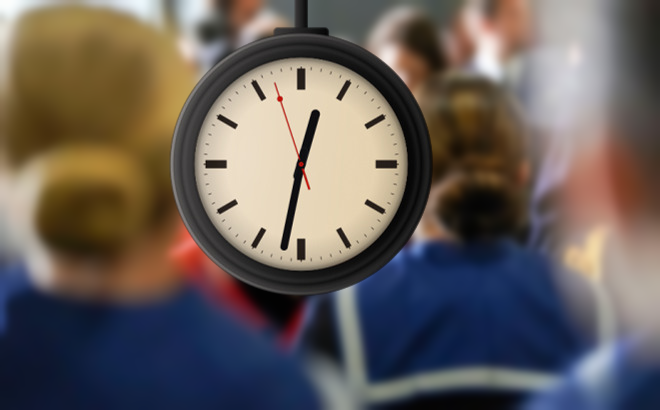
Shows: 12h31m57s
